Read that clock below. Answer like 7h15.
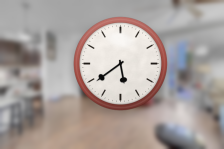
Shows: 5h39
